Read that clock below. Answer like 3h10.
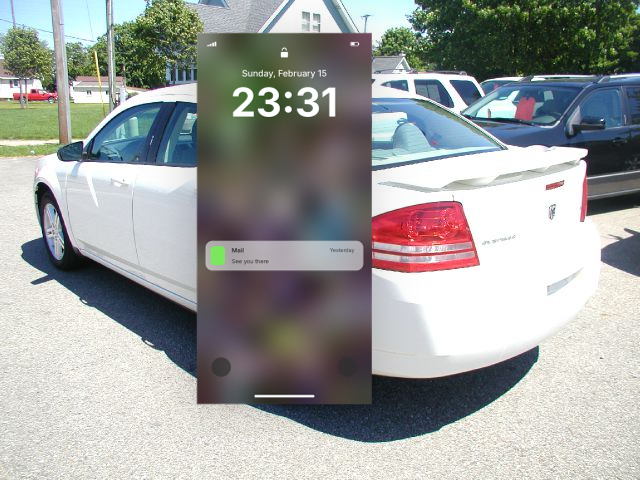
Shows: 23h31
